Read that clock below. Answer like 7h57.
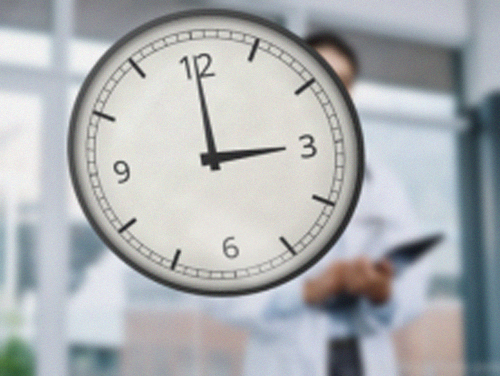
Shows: 3h00
